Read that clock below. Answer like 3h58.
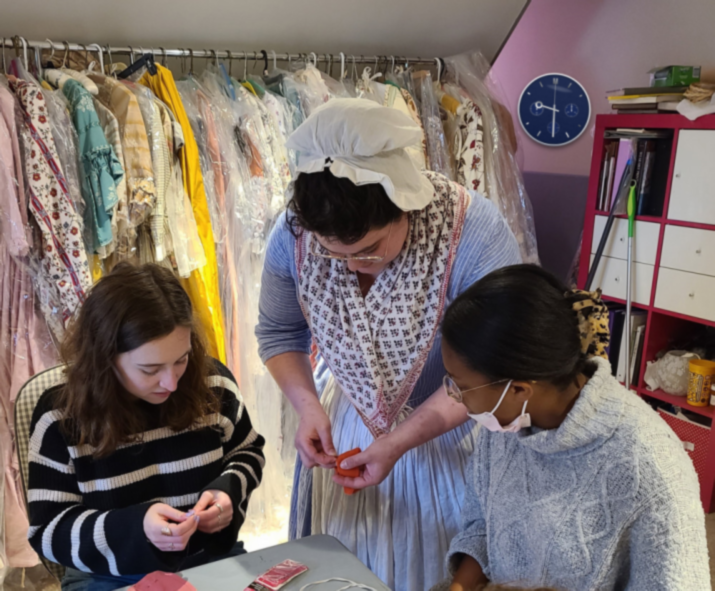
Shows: 9h30
